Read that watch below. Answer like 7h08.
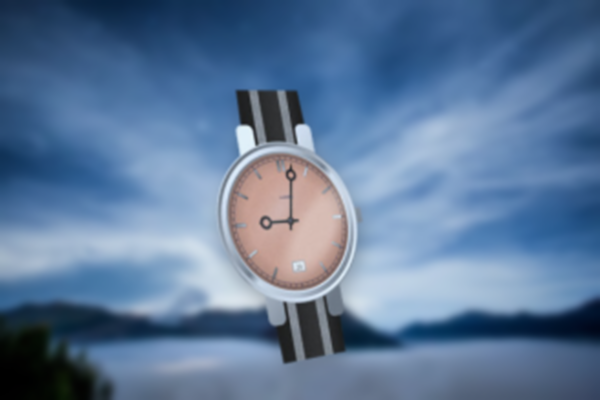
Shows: 9h02
